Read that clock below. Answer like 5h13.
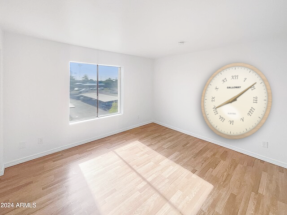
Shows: 8h09
